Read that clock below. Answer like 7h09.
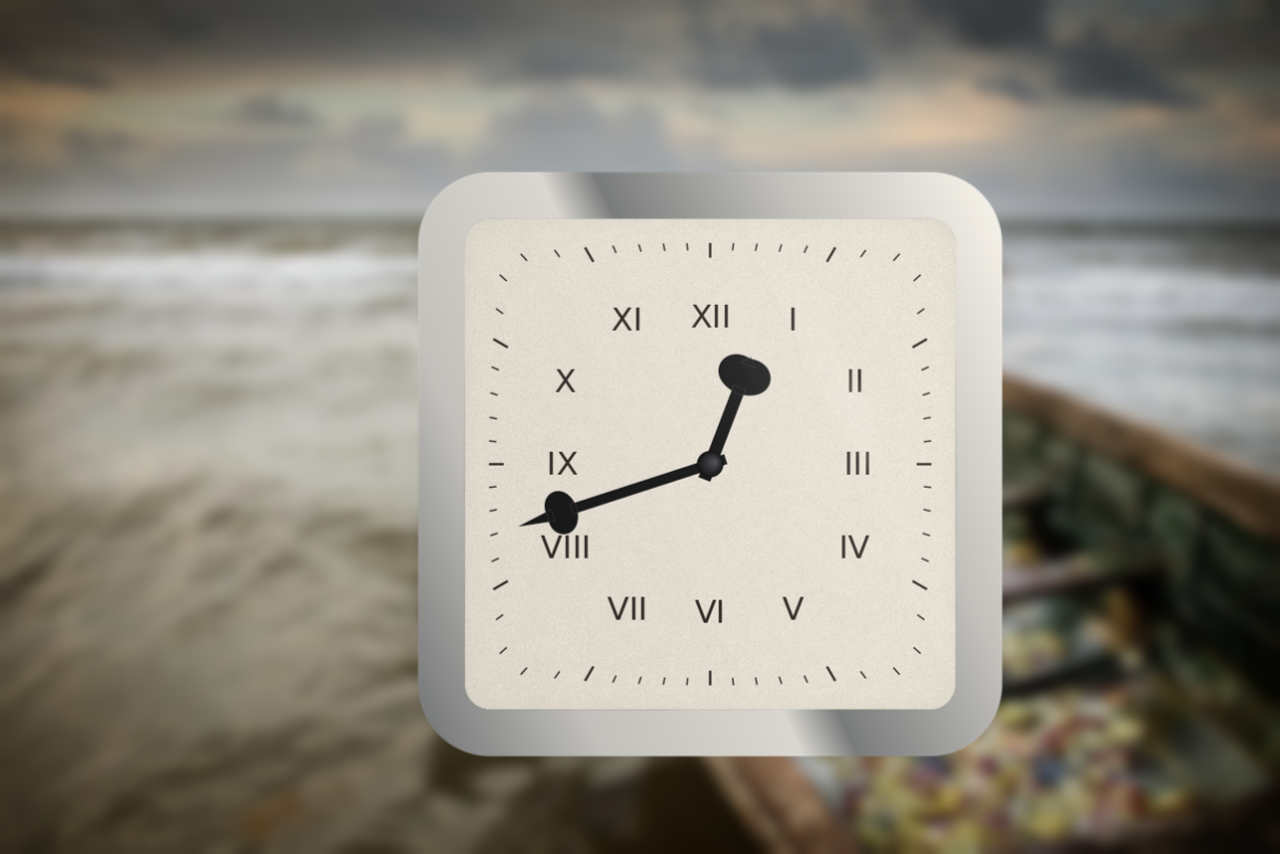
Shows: 12h42
